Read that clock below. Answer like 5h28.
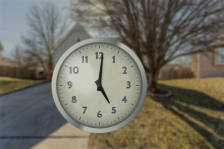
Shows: 5h01
